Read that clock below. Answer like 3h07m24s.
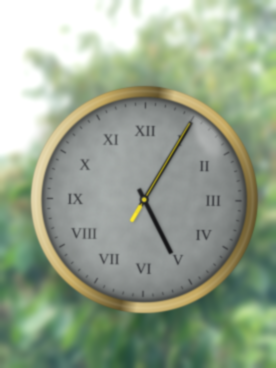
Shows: 5h05m05s
